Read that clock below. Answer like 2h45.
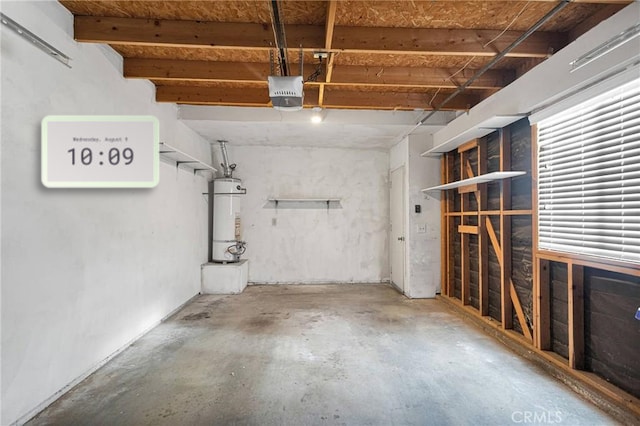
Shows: 10h09
